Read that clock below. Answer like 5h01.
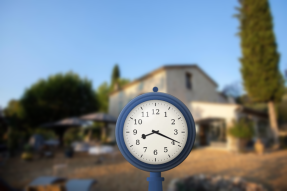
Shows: 8h19
